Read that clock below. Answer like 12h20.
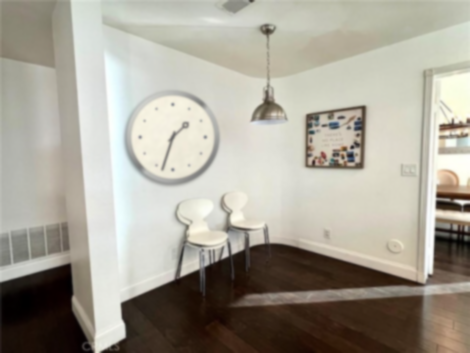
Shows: 1h33
